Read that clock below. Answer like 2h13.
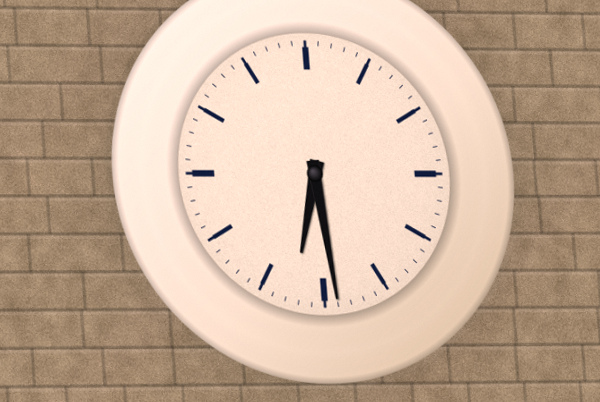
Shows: 6h29
